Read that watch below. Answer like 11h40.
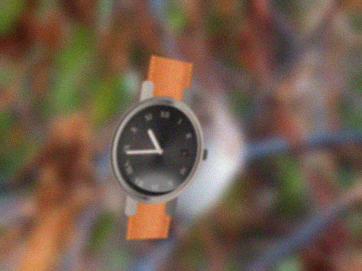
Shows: 10h44
